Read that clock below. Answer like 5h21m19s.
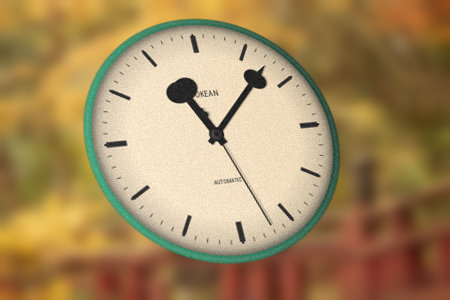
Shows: 11h07m27s
